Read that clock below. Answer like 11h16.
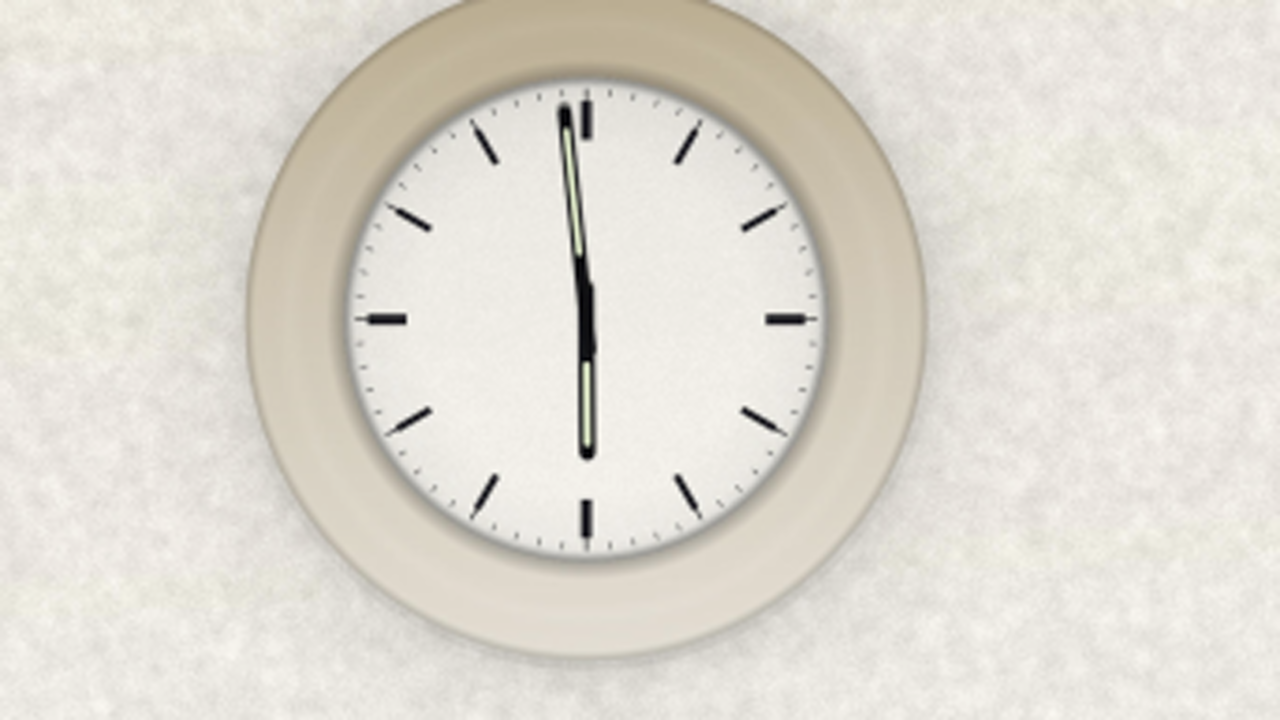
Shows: 5h59
